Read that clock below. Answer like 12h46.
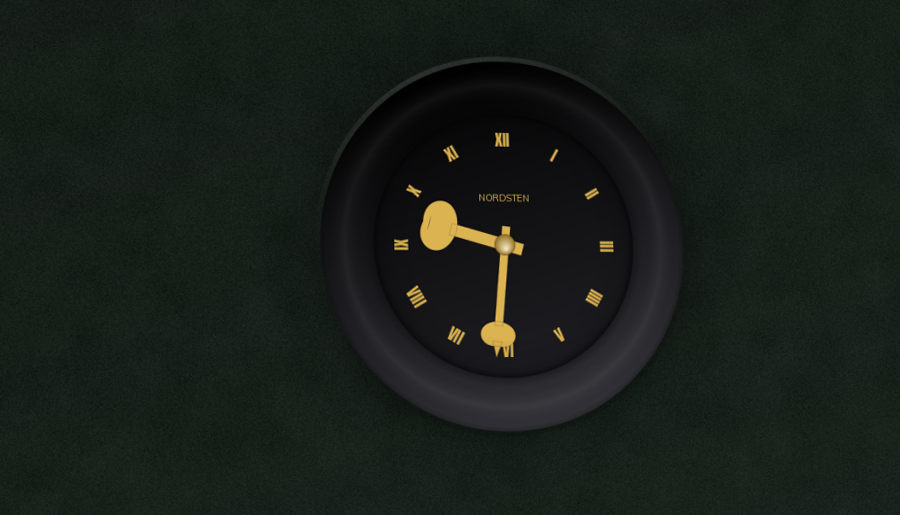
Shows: 9h31
